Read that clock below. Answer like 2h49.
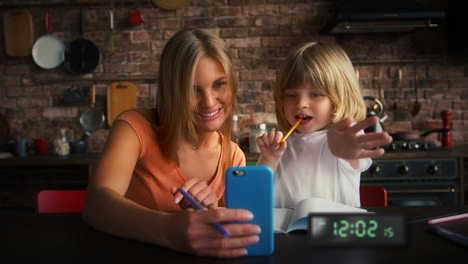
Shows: 12h02
